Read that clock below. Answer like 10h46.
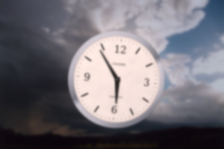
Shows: 5h54
